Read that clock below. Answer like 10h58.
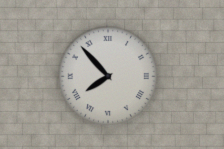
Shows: 7h53
